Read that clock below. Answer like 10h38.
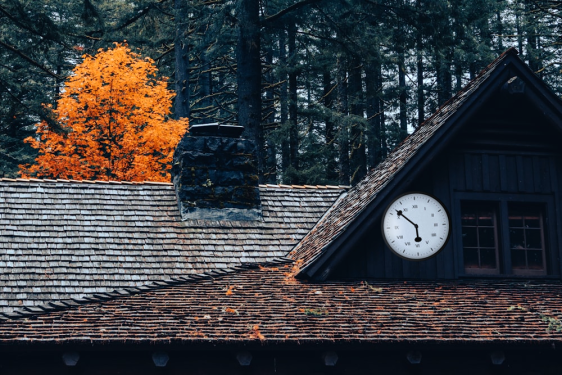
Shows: 5h52
